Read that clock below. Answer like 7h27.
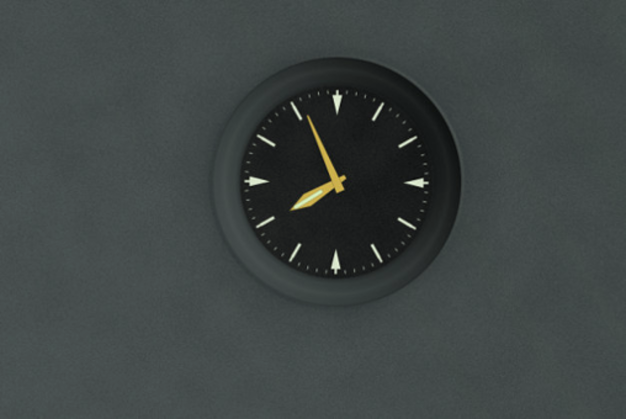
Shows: 7h56
